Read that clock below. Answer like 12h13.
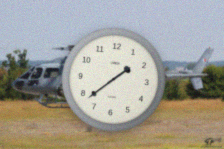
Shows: 1h38
